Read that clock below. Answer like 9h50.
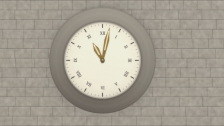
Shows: 11h02
